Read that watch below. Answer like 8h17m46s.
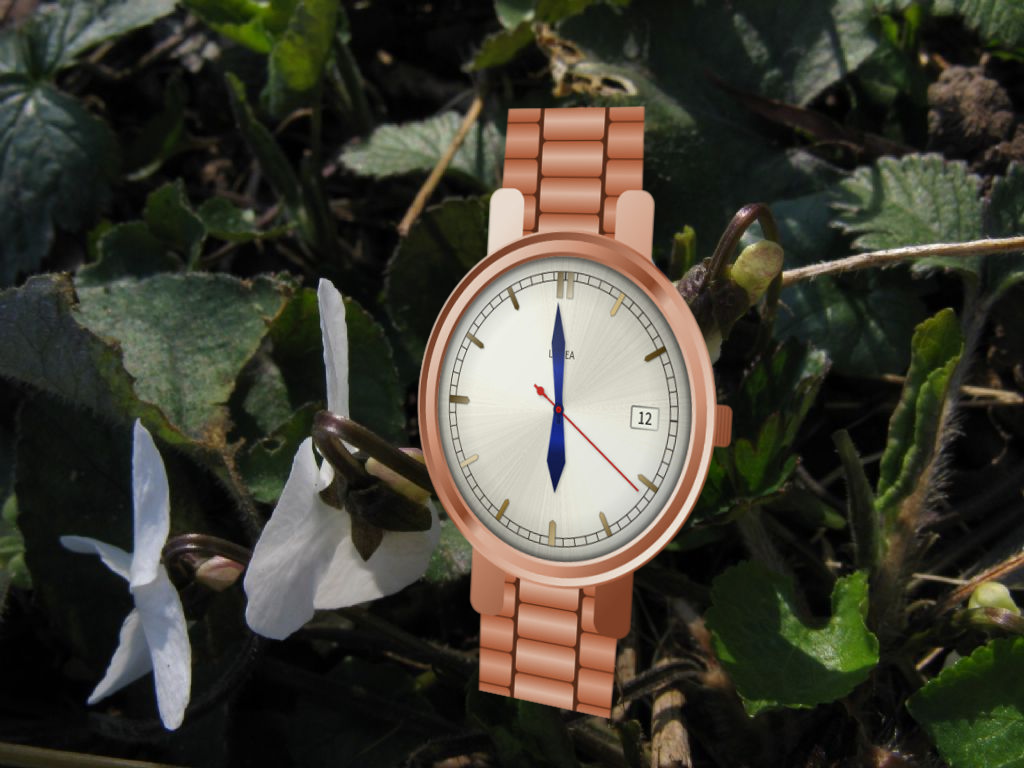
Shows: 5h59m21s
